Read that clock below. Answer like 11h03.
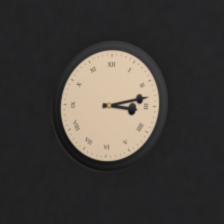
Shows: 3h13
